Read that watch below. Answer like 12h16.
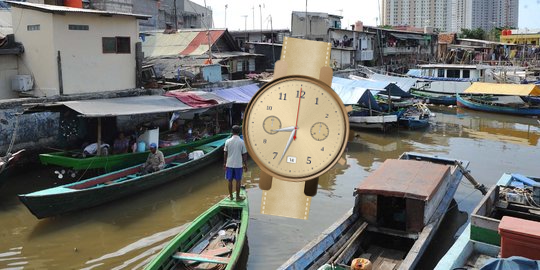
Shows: 8h33
